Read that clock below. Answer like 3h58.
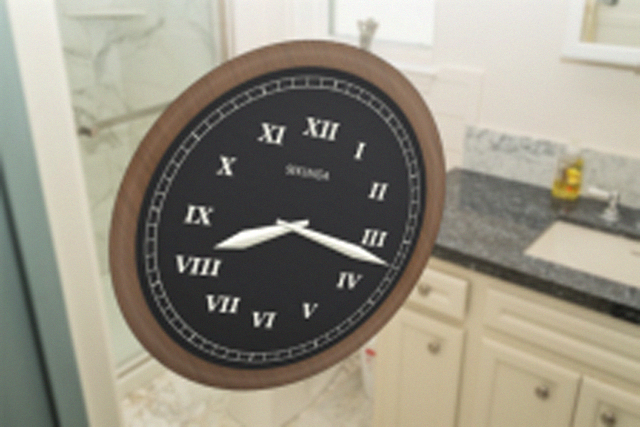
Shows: 8h17
